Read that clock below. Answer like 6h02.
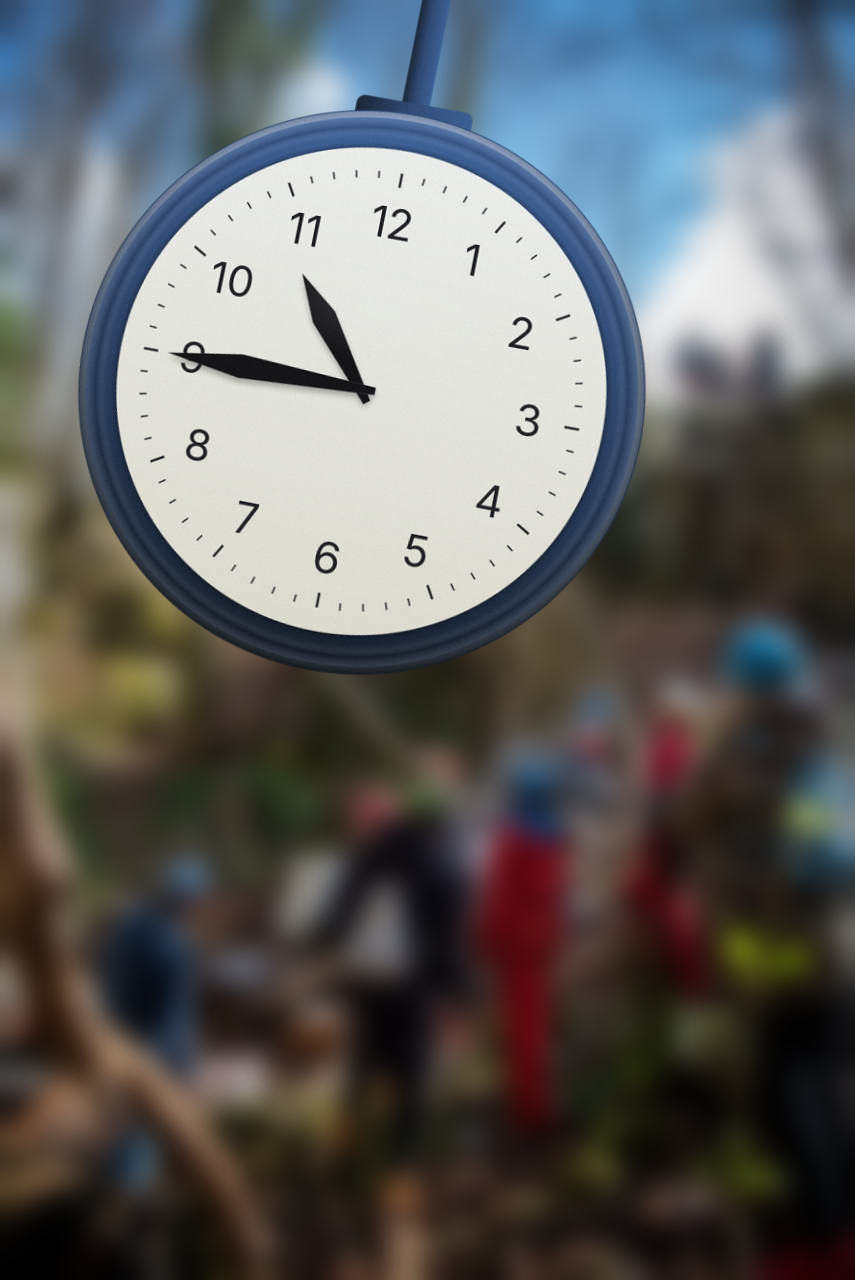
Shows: 10h45
